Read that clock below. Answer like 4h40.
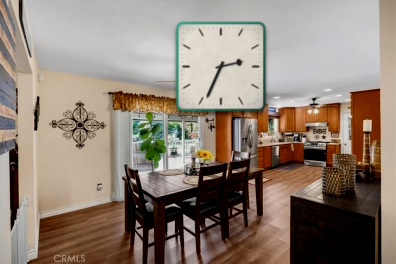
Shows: 2h34
